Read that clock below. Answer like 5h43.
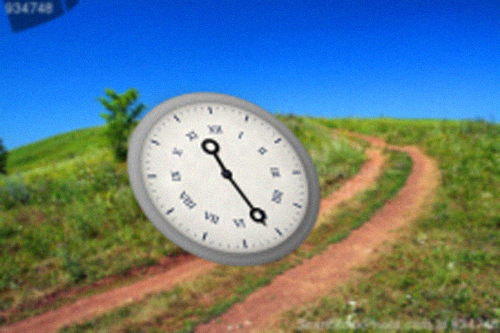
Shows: 11h26
